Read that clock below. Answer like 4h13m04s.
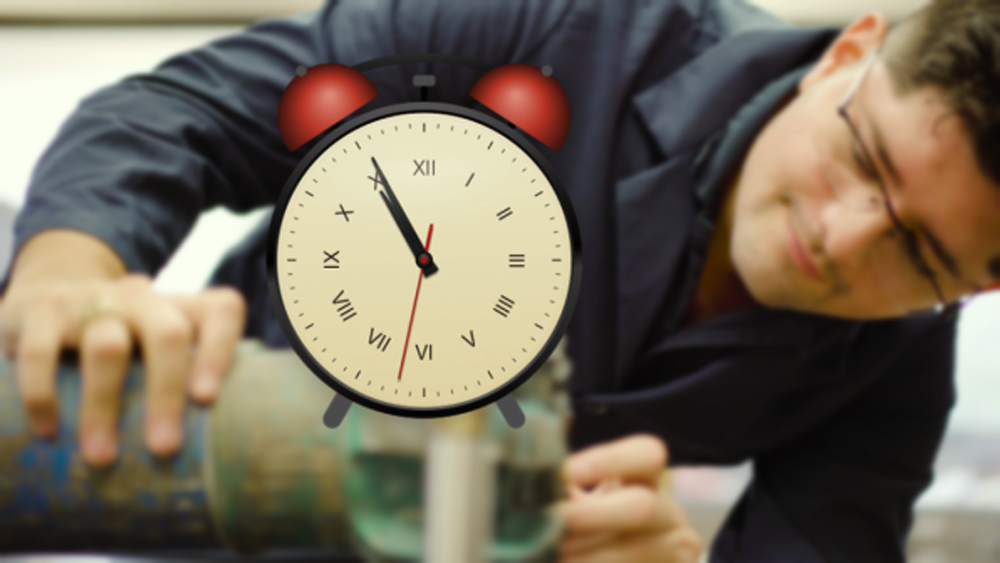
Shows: 10h55m32s
